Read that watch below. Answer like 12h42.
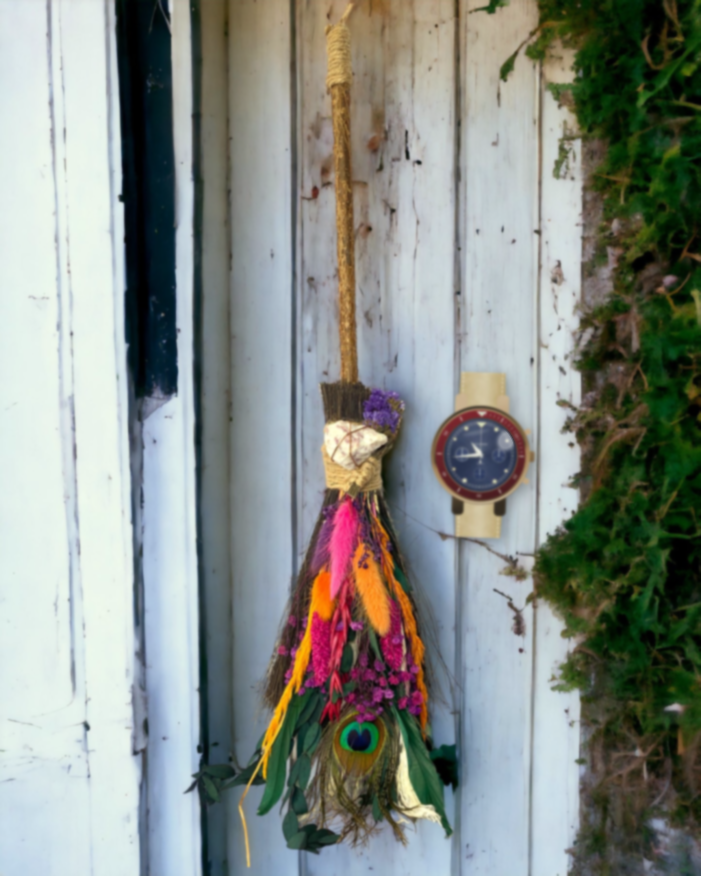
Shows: 10h44
